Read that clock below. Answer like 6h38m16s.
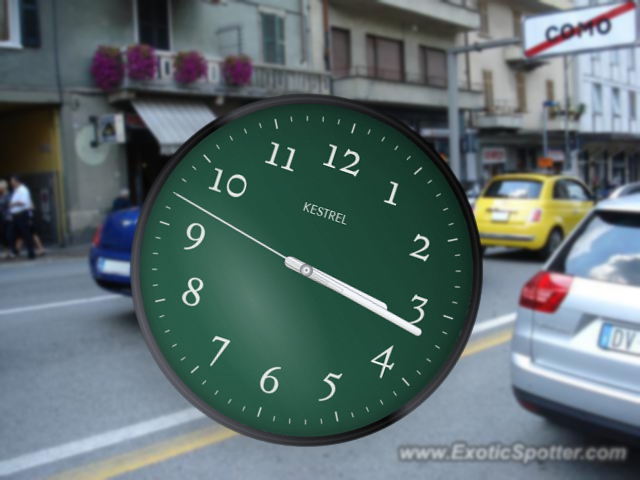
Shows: 3h16m47s
